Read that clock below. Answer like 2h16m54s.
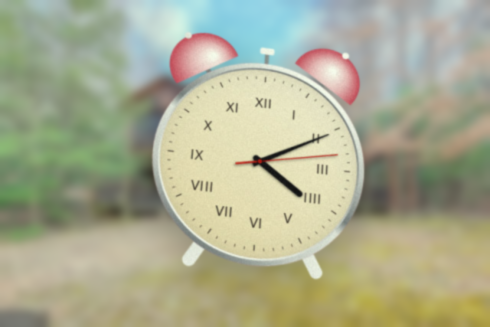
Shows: 4h10m13s
